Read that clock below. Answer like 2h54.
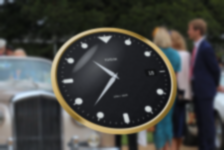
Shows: 10h37
